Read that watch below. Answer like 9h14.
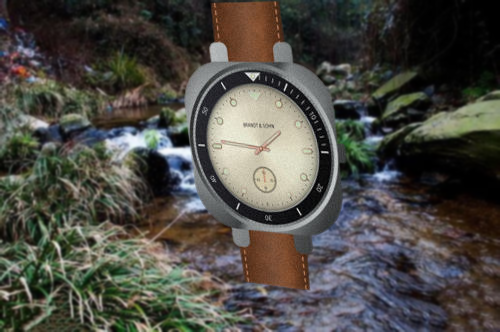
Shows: 1h46
